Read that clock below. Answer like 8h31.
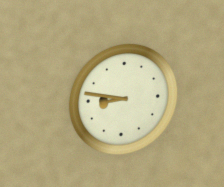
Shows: 8h47
